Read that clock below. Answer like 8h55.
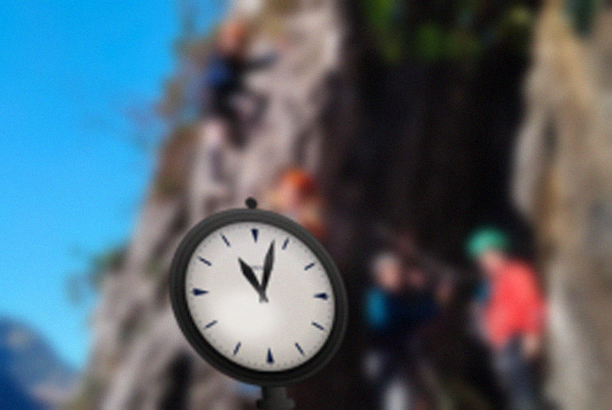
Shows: 11h03
